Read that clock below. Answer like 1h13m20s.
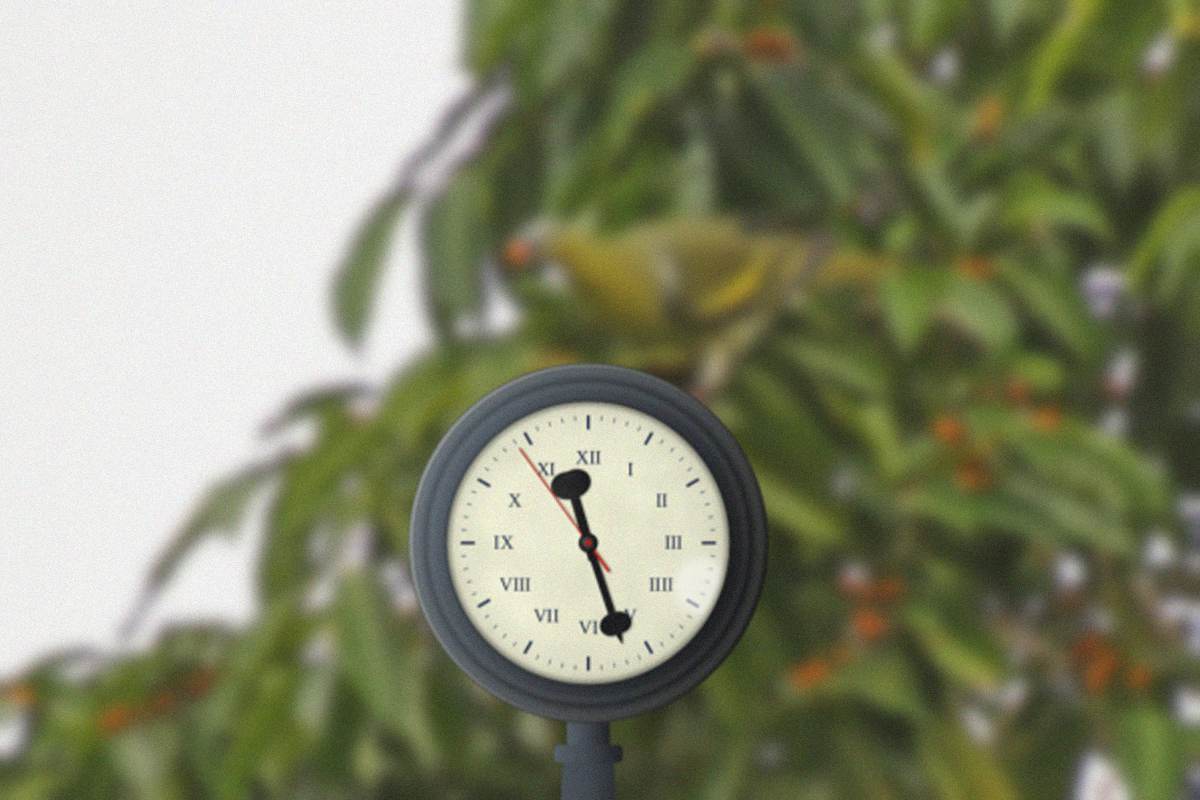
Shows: 11h26m54s
